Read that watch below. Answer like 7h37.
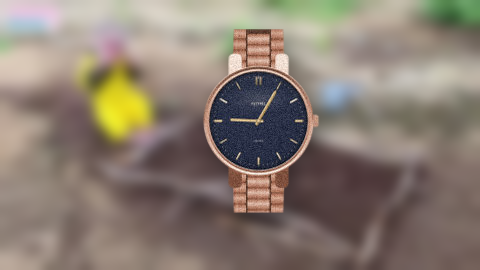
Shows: 9h05
